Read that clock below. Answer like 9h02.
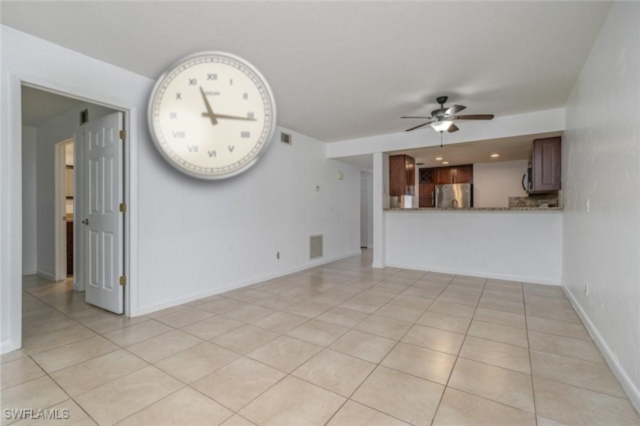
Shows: 11h16
